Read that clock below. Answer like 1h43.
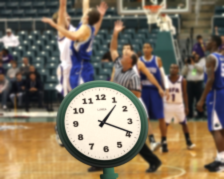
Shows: 1h19
